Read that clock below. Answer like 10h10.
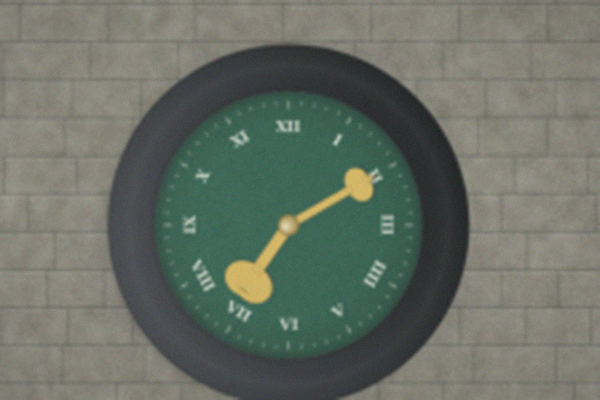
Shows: 7h10
